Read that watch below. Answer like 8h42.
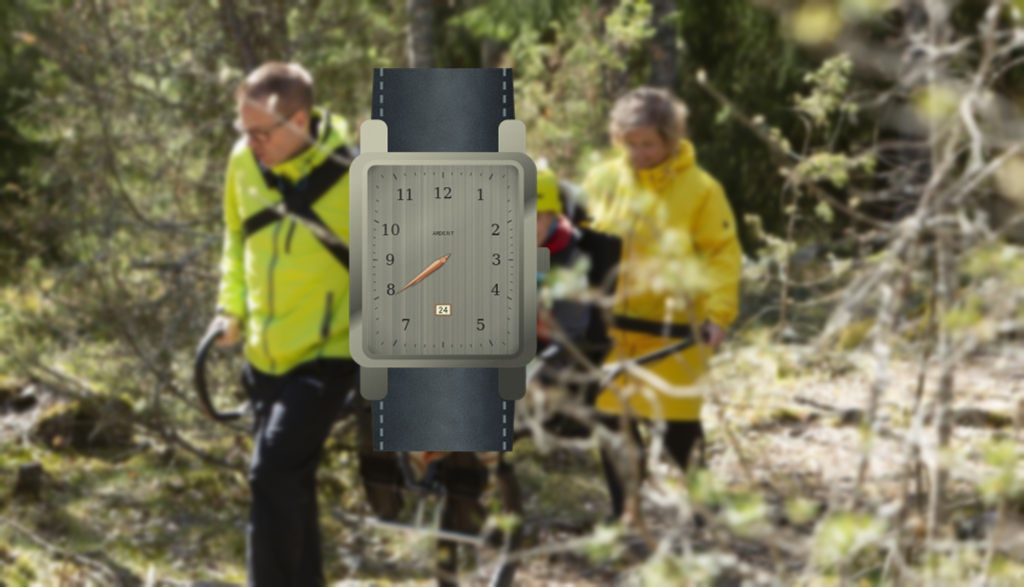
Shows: 7h39
